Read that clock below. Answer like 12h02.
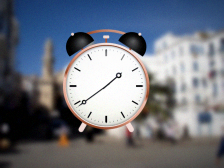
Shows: 1h39
